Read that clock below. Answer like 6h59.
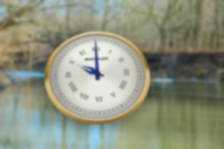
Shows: 10h00
